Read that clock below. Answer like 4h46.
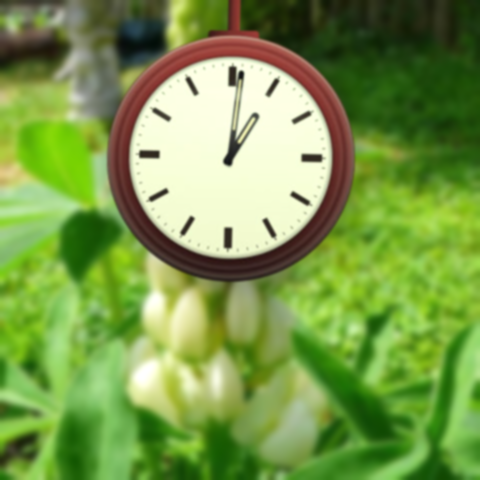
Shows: 1h01
